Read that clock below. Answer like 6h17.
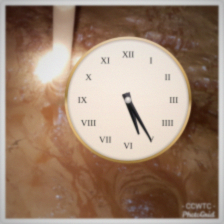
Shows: 5h25
